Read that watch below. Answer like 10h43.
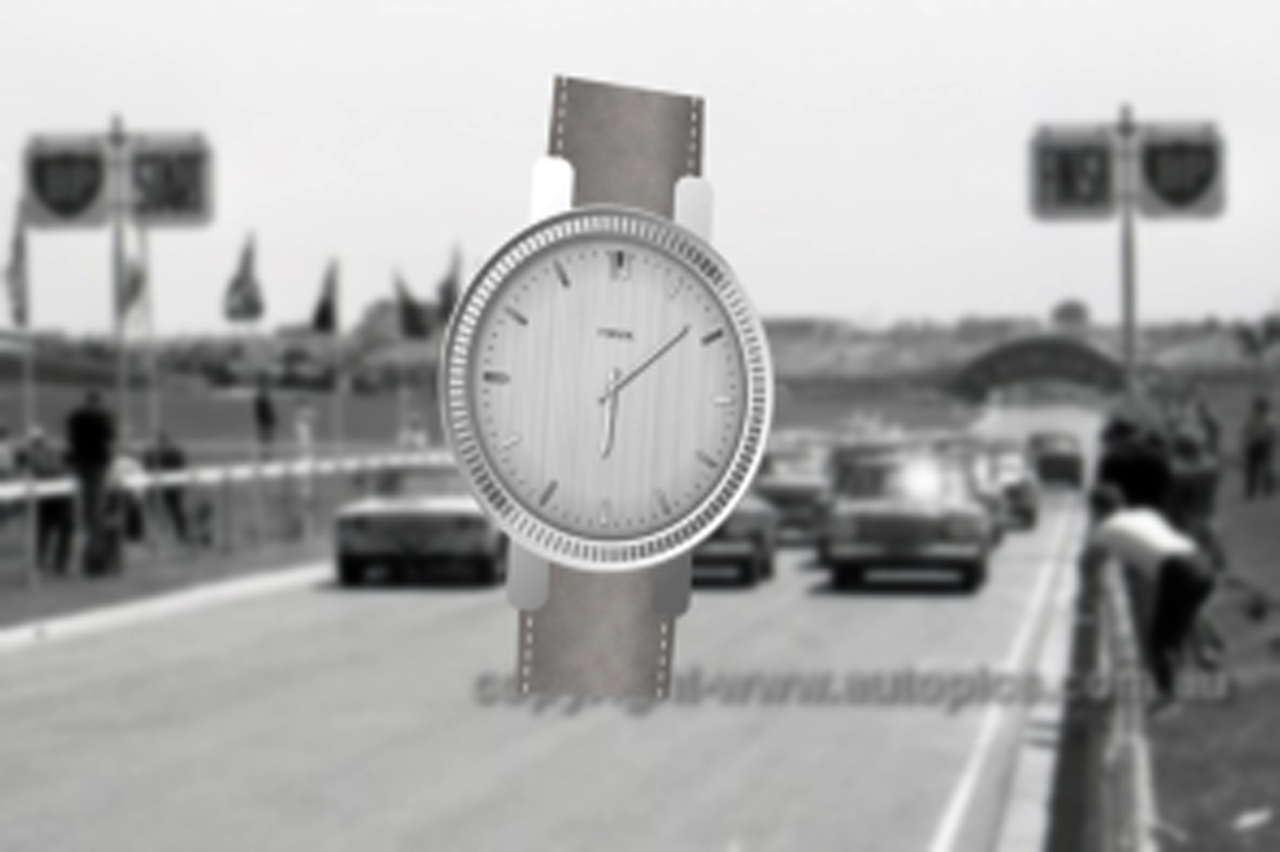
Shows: 6h08
